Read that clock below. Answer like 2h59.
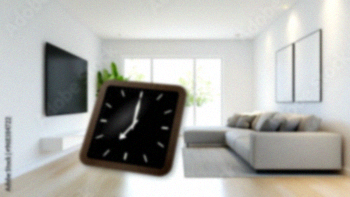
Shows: 7h00
